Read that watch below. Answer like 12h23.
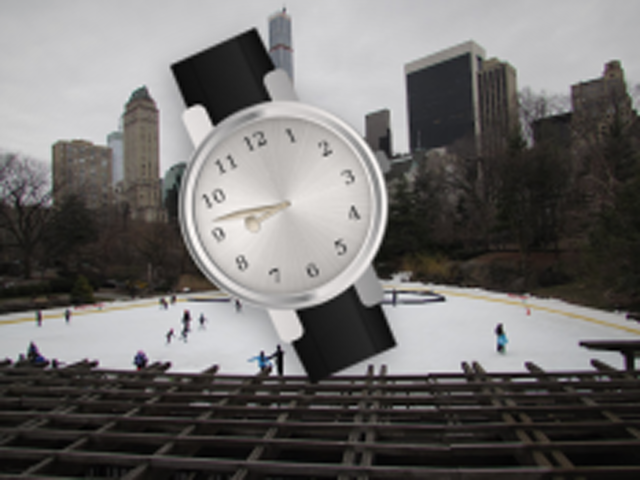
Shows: 8h47
